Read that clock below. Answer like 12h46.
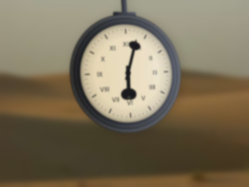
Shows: 6h03
